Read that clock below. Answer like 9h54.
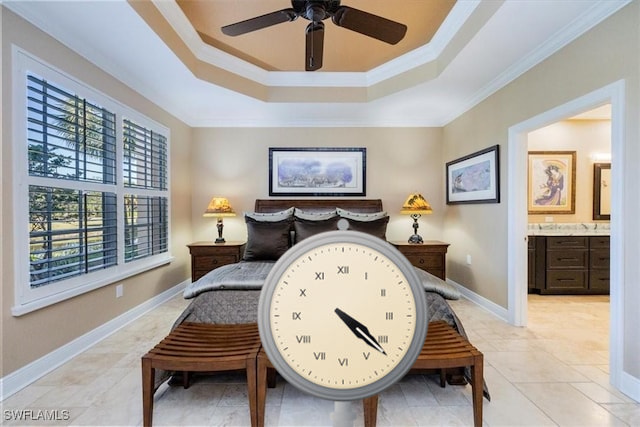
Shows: 4h22
